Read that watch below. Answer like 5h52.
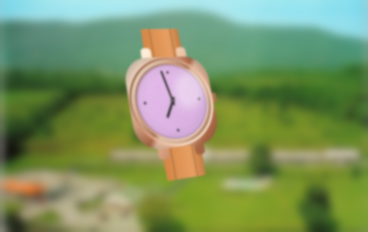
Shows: 6h58
